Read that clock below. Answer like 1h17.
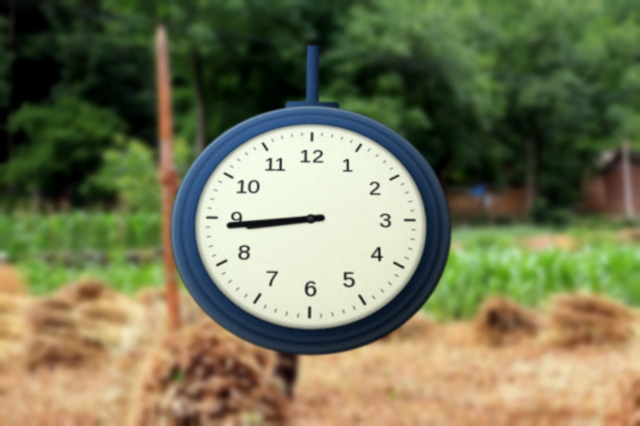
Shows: 8h44
